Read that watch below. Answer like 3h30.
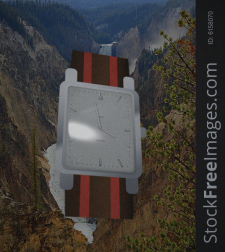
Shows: 3h58
